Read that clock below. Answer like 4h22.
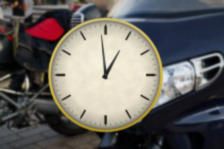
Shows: 12h59
